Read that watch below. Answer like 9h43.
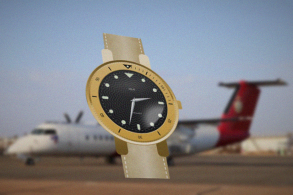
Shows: 2h33
